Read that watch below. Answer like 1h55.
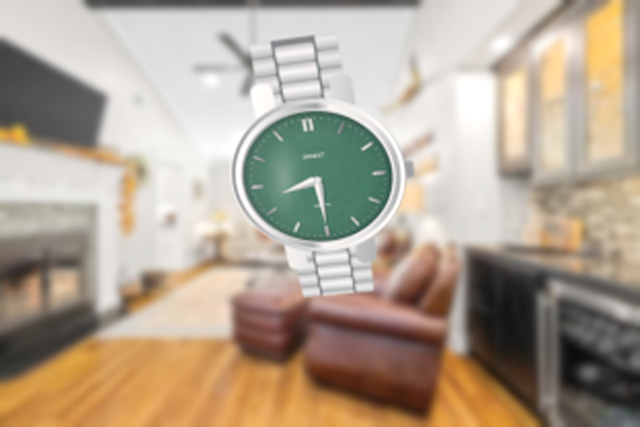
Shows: 8h30
